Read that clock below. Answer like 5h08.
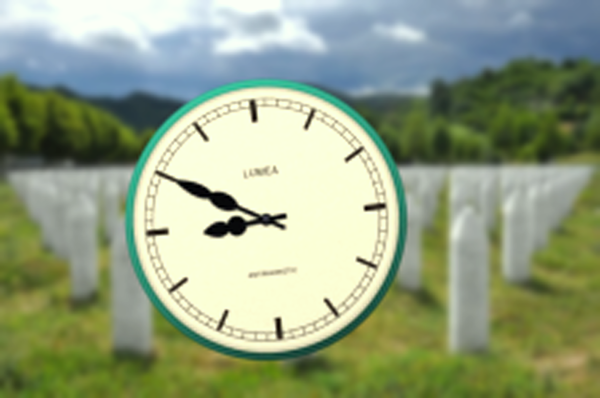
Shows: 8h50
